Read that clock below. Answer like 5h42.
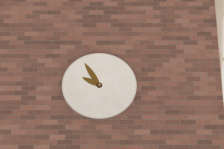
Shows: 9h55
